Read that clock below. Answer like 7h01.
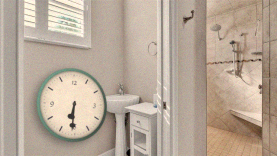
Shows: 6h31
